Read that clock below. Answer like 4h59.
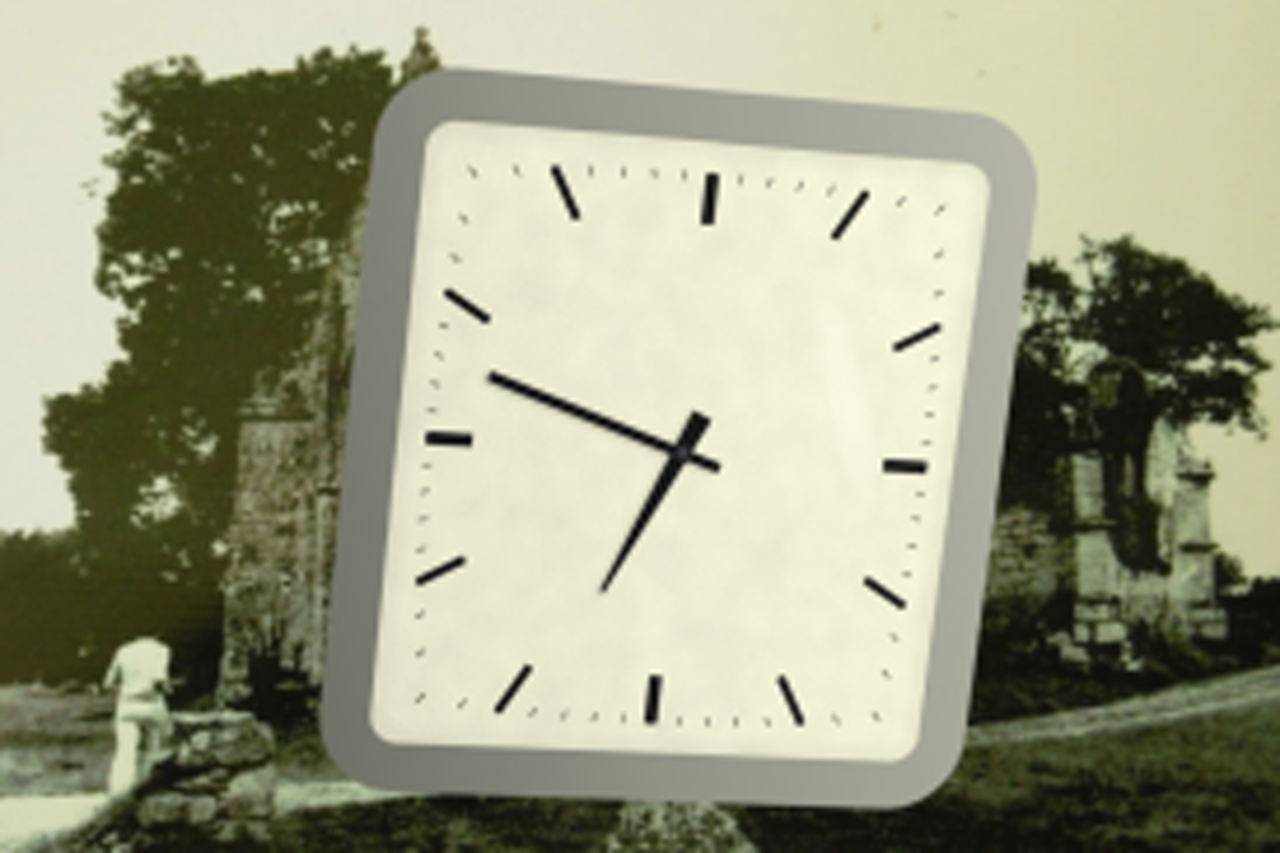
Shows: 6h48
